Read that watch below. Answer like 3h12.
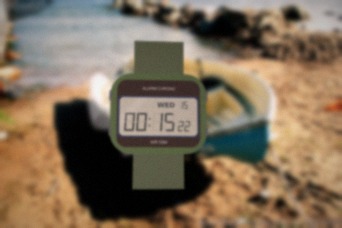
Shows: 0h15
